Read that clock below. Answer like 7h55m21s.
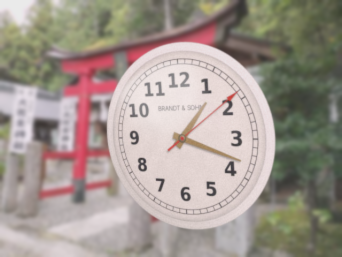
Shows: 1h18m09s
